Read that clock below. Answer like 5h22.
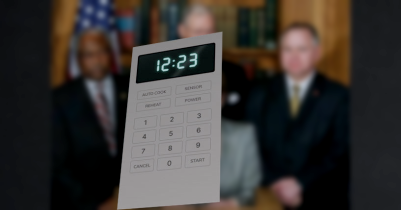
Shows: 12h23
